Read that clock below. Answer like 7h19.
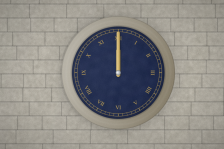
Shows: 12h00
